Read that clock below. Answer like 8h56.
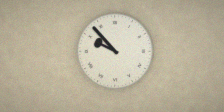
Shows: 9h53
